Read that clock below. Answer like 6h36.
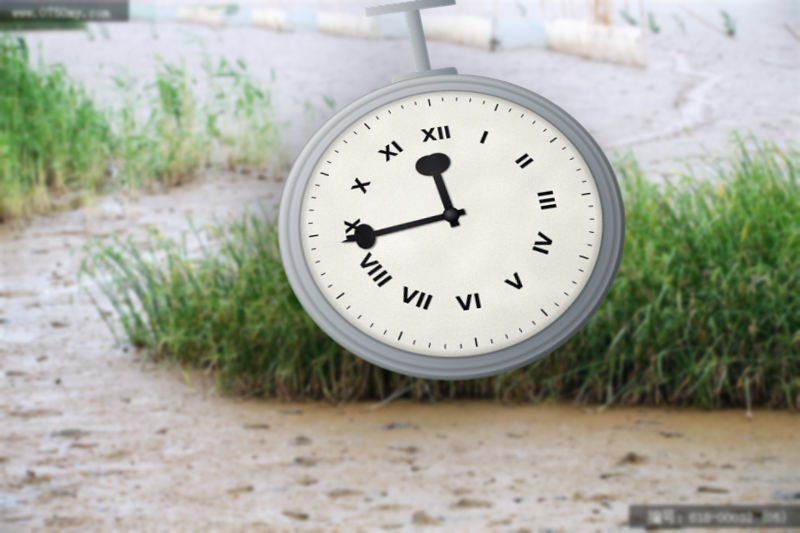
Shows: 11h44
